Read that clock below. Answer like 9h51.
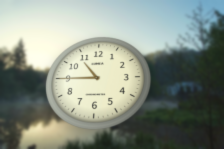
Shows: 10h45
